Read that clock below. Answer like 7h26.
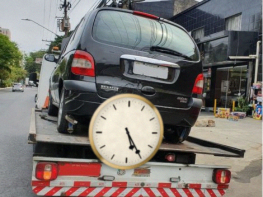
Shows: 5h25
